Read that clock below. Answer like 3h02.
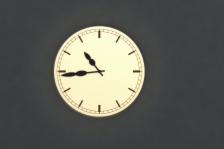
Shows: 10h44
